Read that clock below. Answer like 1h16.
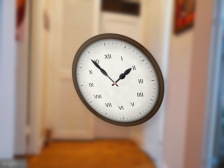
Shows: 1h54
